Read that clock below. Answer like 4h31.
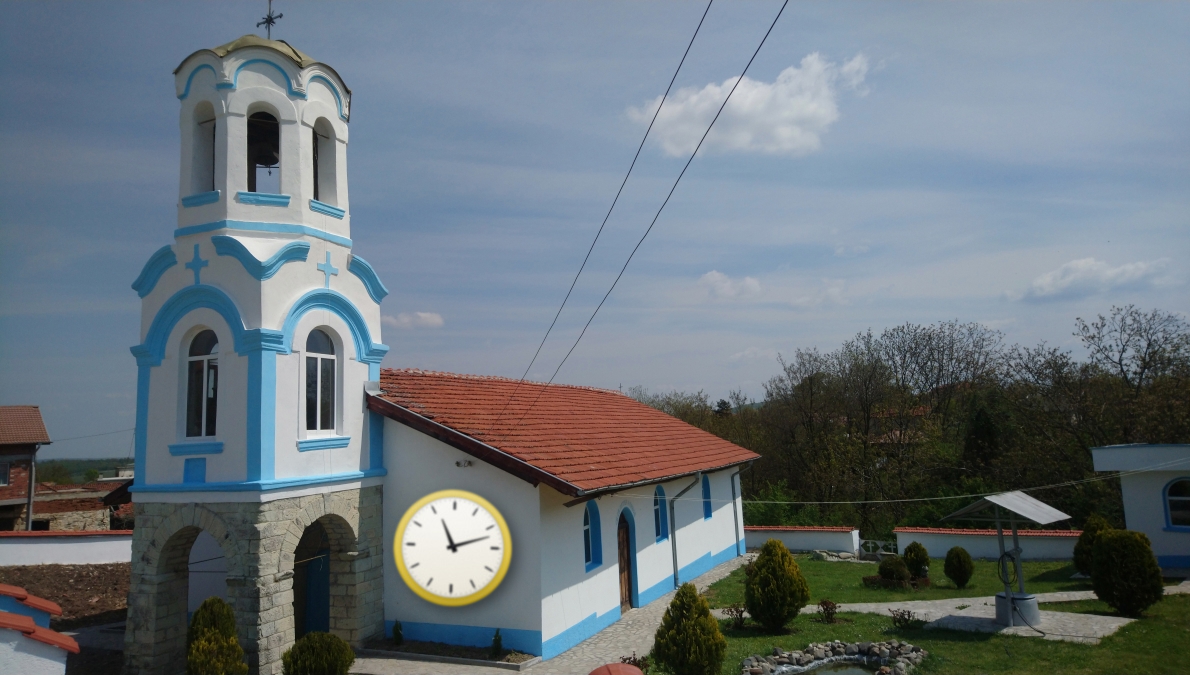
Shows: 11h12
